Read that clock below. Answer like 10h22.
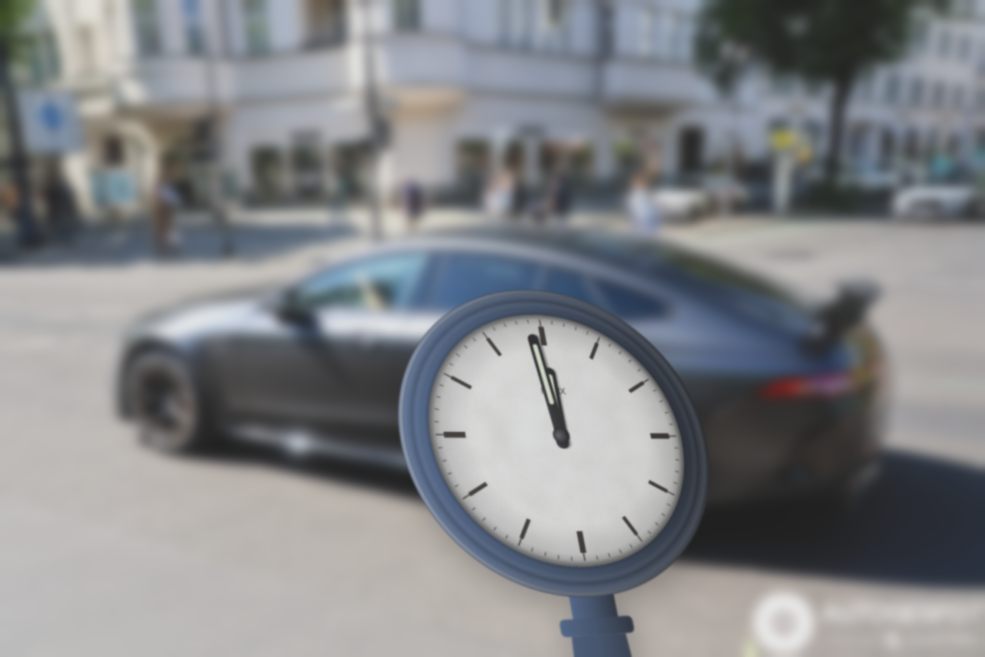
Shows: 11h59
